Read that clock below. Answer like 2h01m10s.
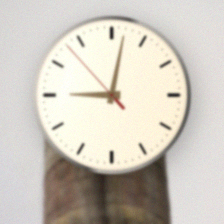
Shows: 9h01m53s
